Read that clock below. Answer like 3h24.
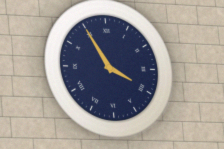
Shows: 3h55
